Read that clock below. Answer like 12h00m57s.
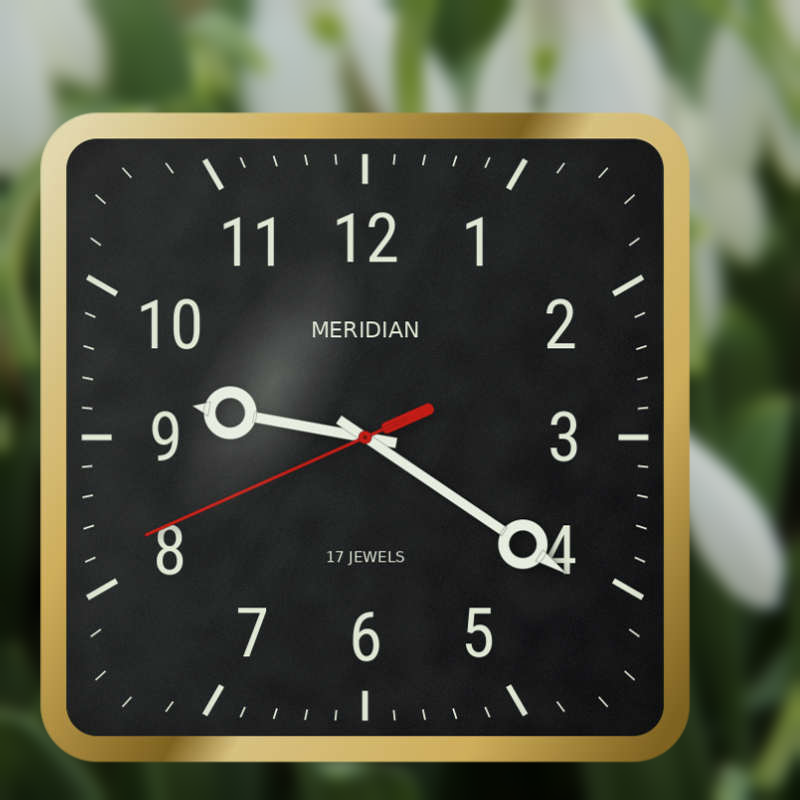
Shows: 9h20m41s
